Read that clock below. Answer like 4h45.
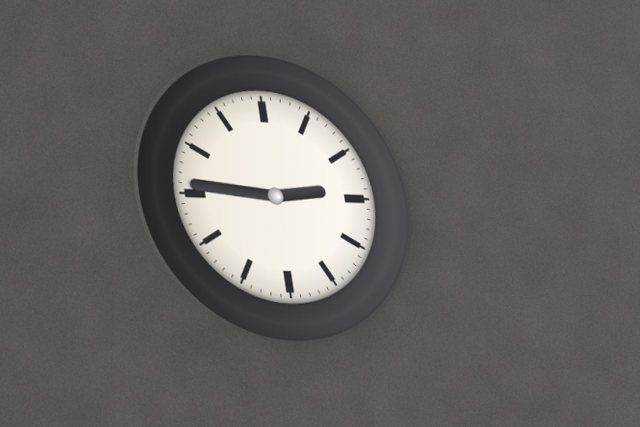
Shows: 2h46
